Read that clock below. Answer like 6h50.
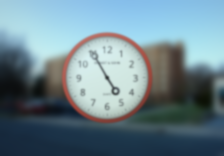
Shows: 4h55
